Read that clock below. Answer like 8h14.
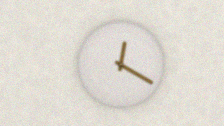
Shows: 12h20
